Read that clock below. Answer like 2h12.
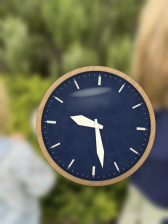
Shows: 9h28
